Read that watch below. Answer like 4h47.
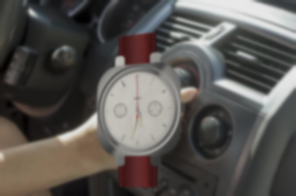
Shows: 5h32
